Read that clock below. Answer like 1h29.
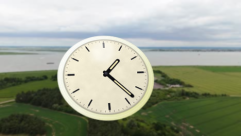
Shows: 1h23
